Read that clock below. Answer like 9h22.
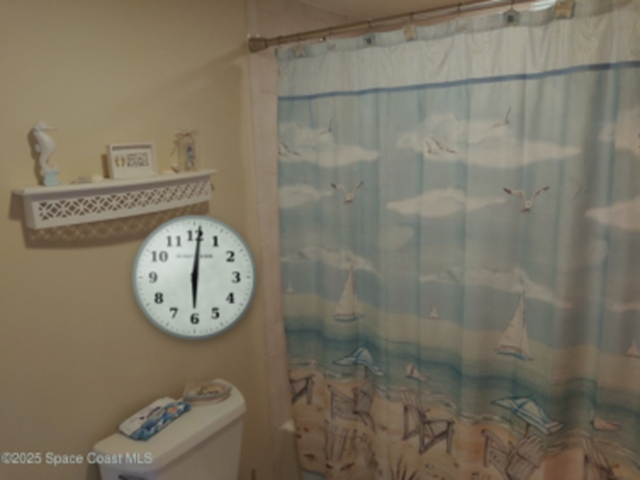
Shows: 6h01
